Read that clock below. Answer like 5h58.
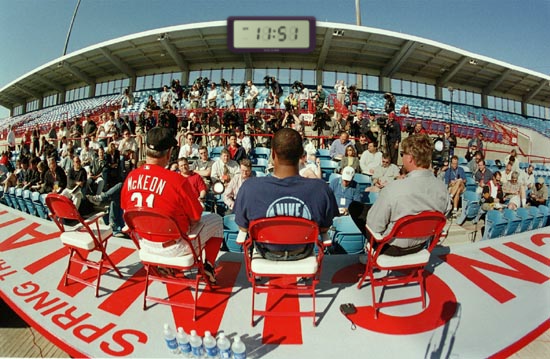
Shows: 11h51
